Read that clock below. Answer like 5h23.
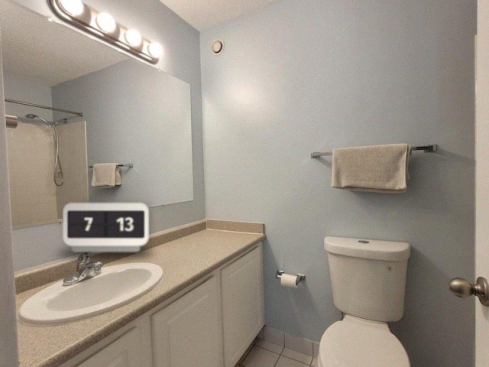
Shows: 7h13
